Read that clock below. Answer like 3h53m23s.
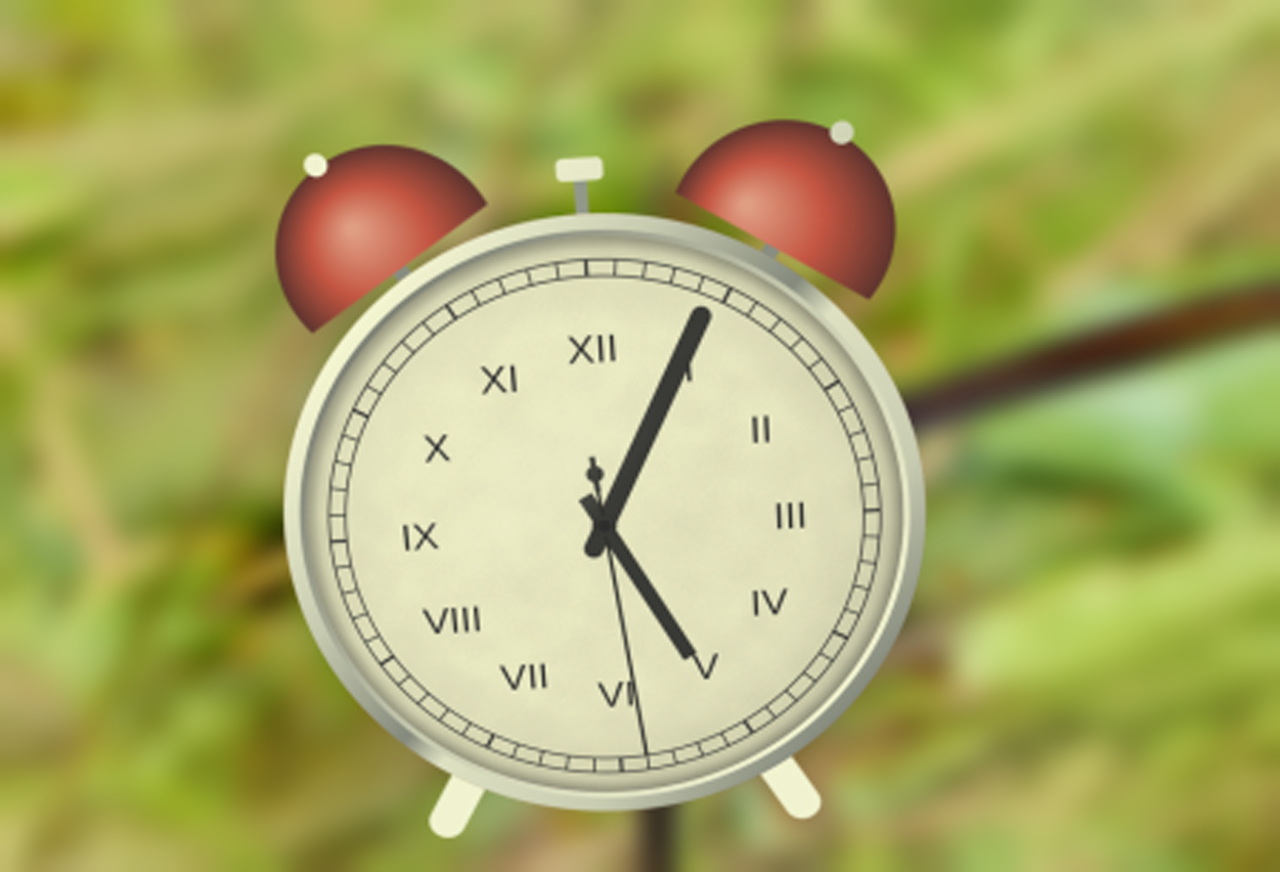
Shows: 5h04m29s
